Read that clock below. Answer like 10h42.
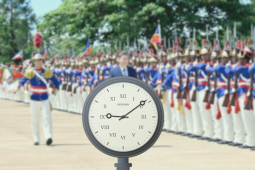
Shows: 9h09
